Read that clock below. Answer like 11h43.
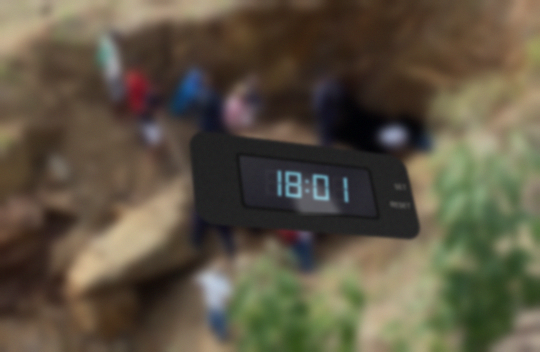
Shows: 18h01
